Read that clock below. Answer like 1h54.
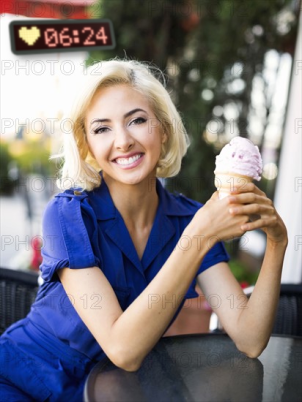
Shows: 6h24
